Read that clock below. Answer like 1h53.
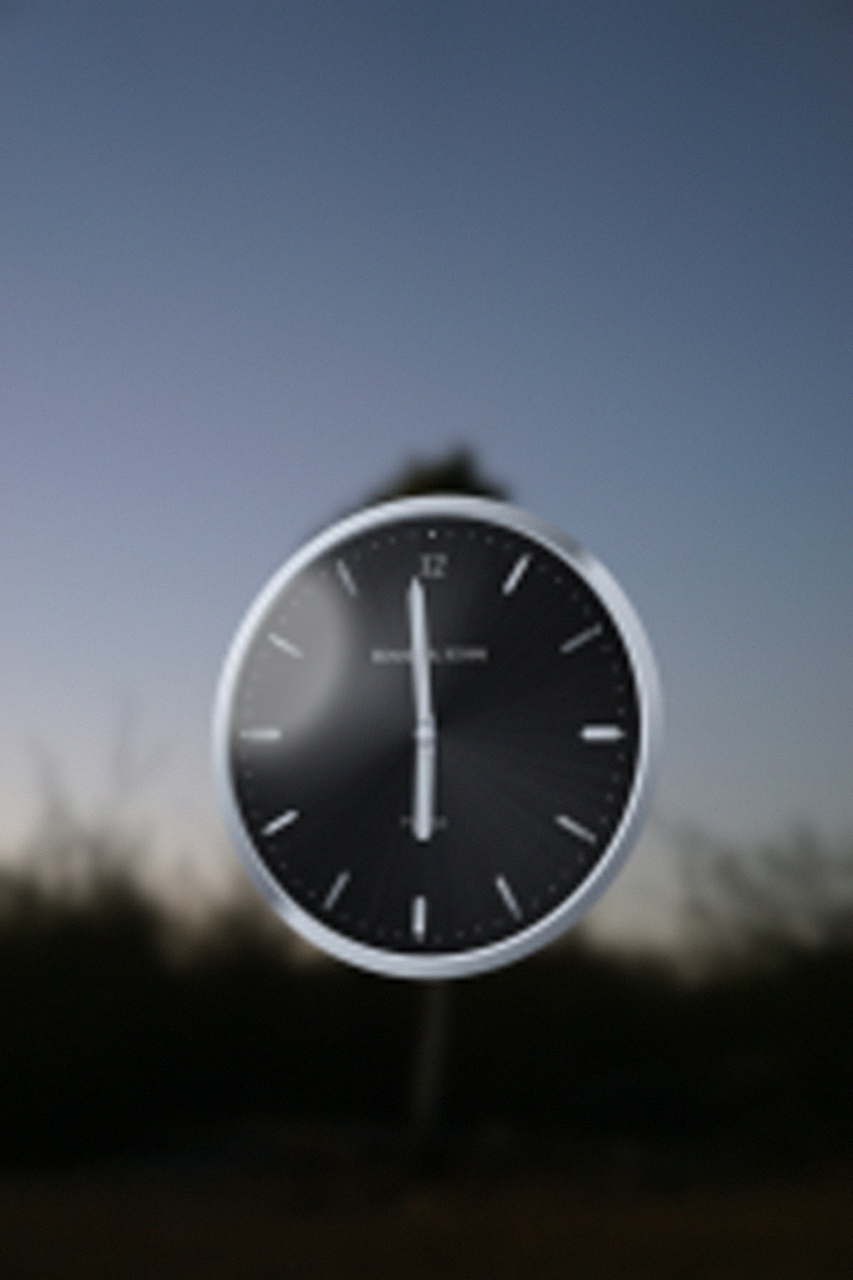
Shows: 5h59
